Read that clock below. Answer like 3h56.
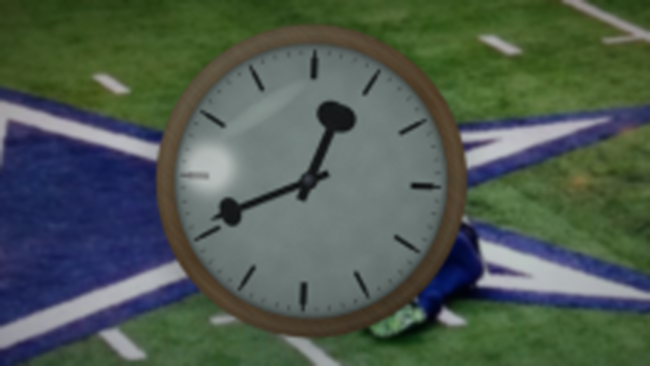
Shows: 12h41
